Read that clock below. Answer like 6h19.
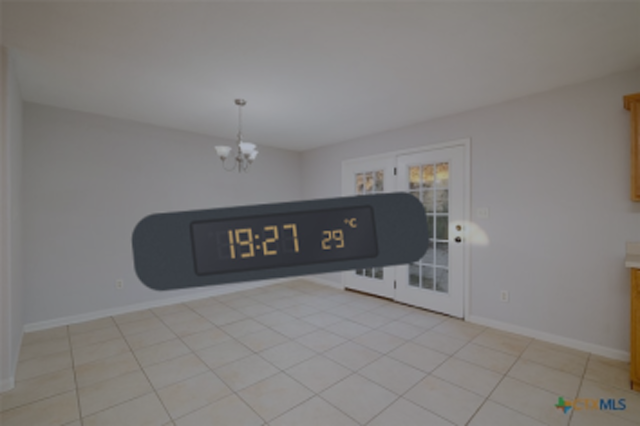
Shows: 19h27
